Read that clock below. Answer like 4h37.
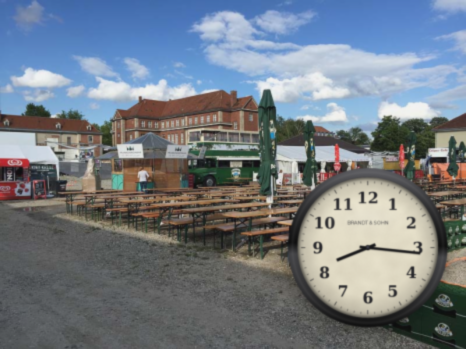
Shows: 8h16
